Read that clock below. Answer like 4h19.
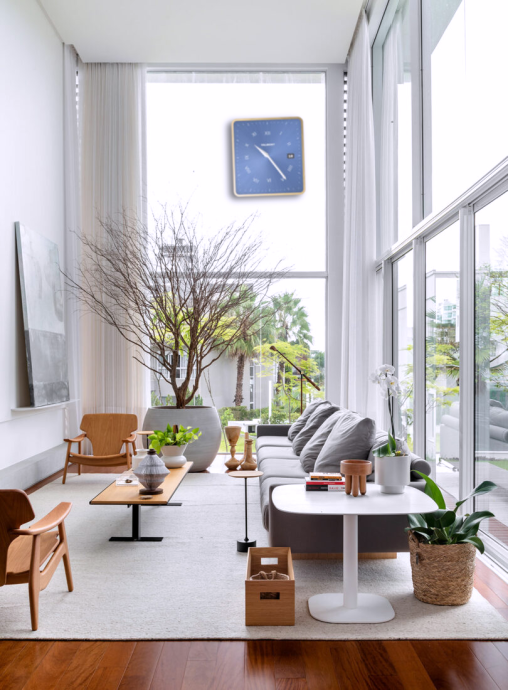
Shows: 10h24
